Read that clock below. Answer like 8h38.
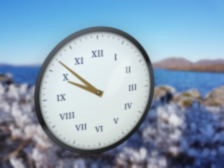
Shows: 9h52
